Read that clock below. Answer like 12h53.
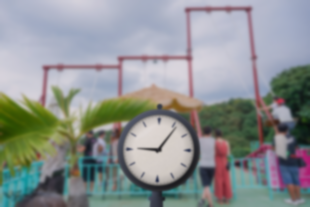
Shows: 9h06
